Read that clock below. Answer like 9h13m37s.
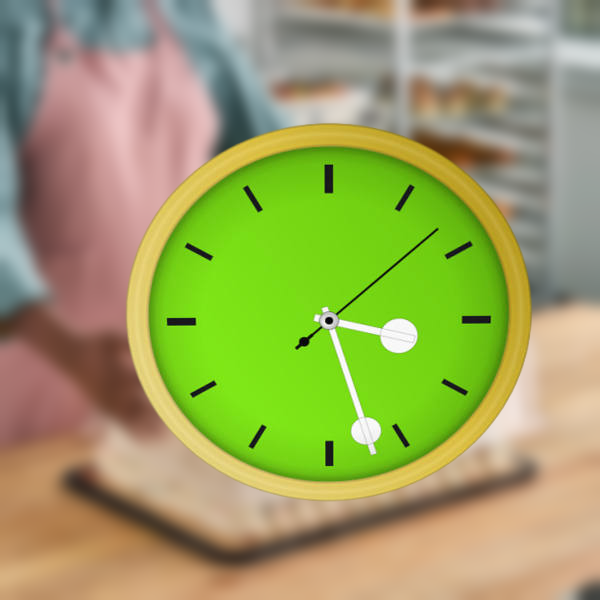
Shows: 3h27m08s
